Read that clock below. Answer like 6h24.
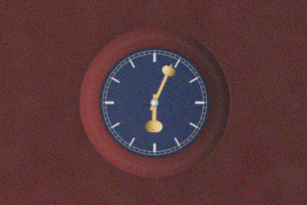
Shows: 6h04
